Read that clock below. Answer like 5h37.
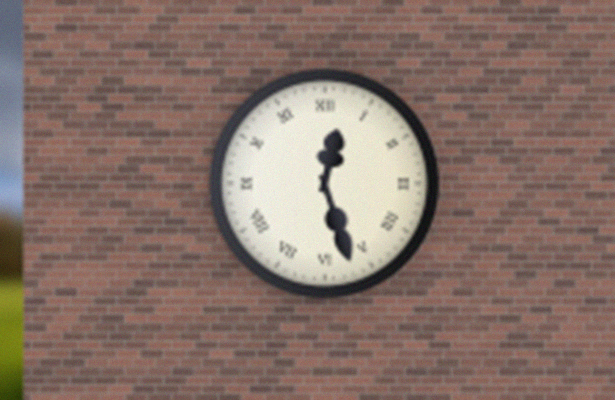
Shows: 12h27
